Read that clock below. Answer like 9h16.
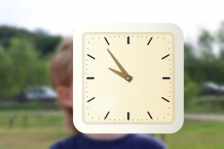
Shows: 9h54
